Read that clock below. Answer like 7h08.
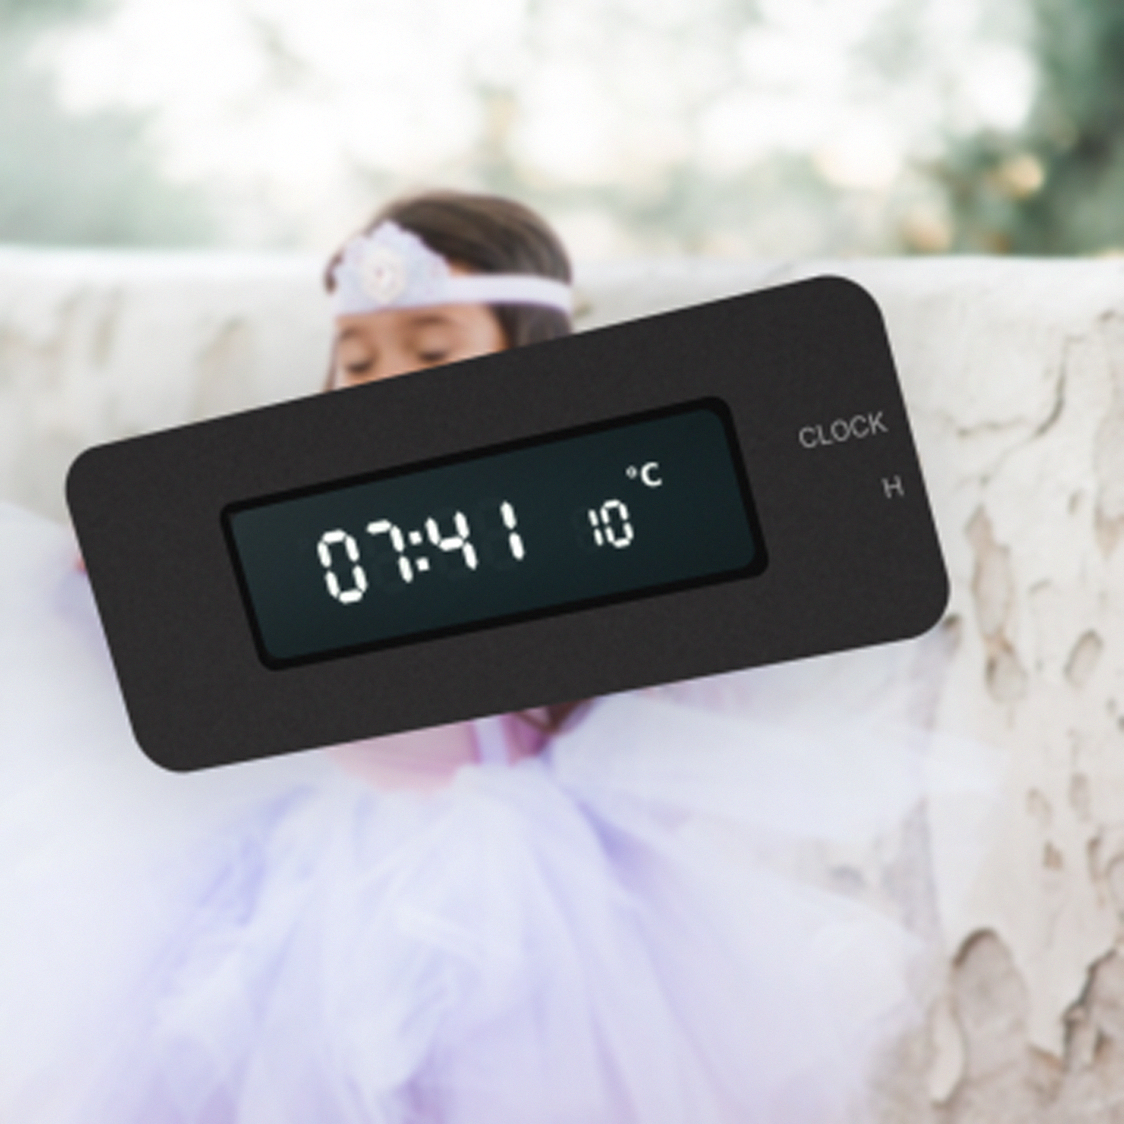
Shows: 7h41
